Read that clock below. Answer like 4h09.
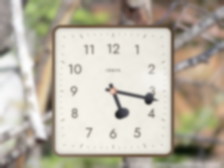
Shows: 5h17
